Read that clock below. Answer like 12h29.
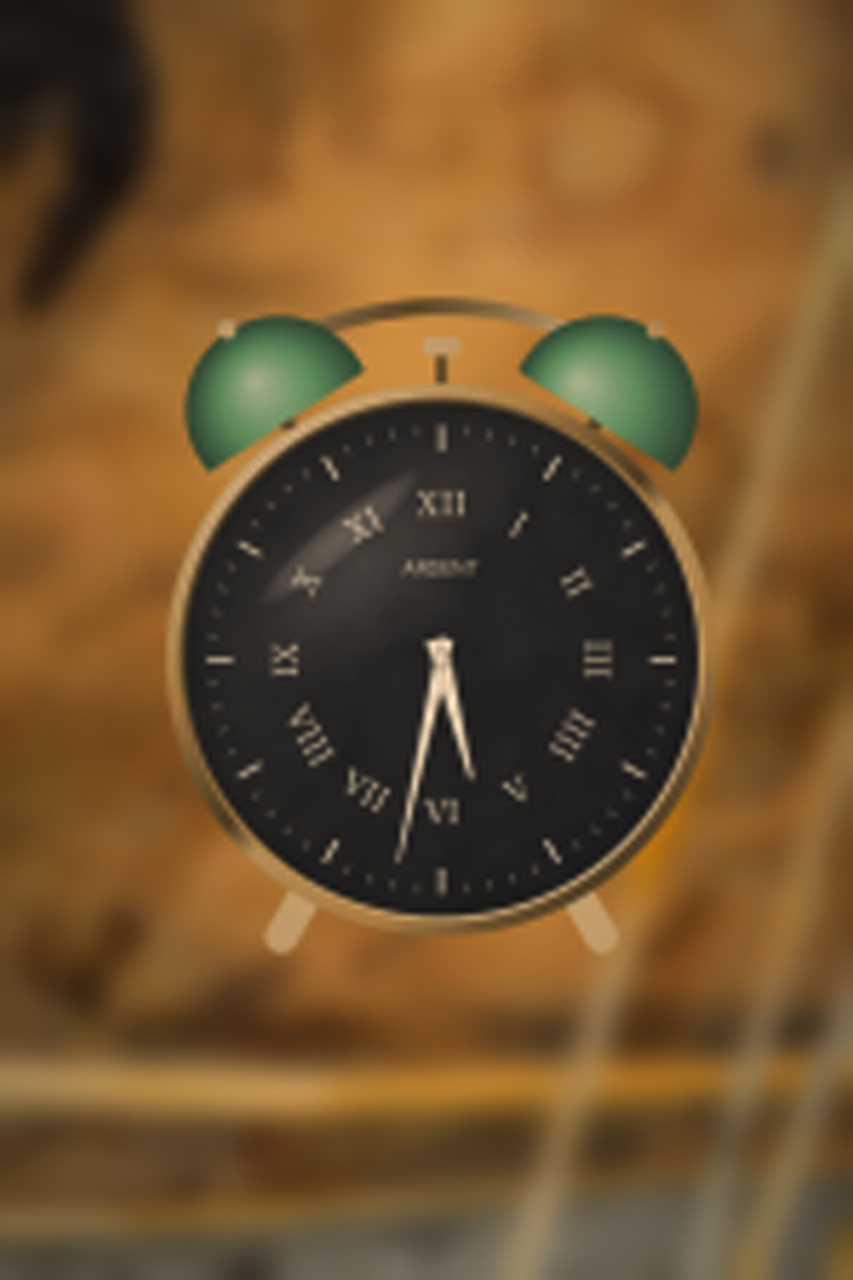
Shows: 5h32
